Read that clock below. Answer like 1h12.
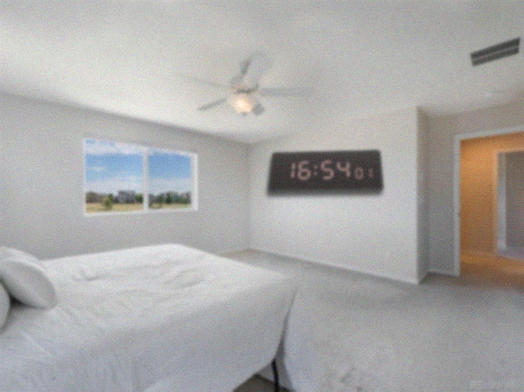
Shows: 16h54
